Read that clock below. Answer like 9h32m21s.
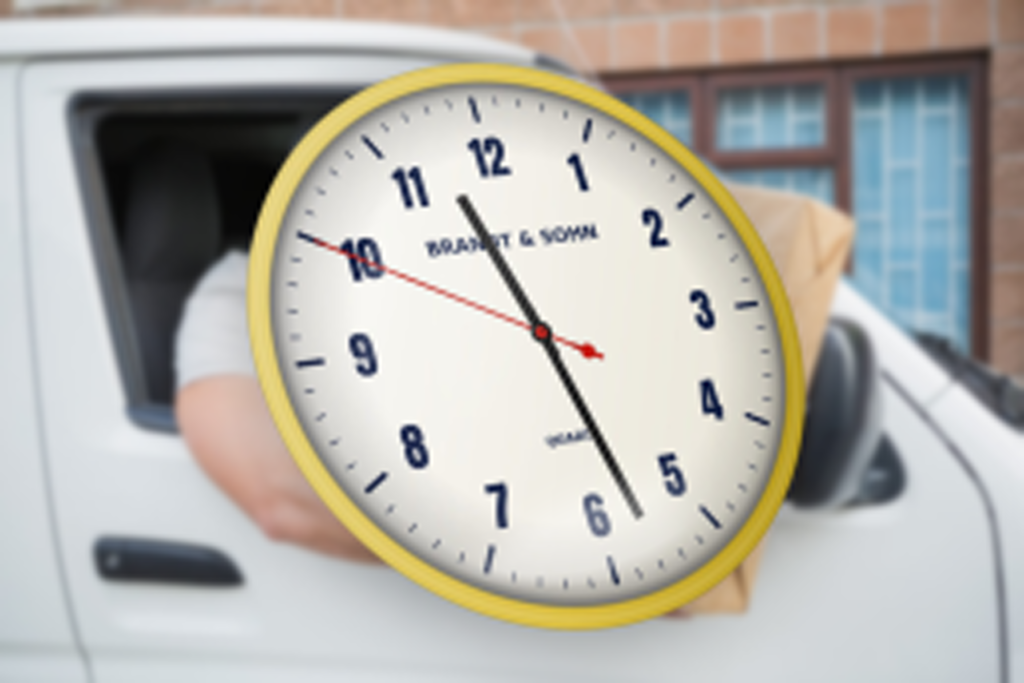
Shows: 11h27m50s
